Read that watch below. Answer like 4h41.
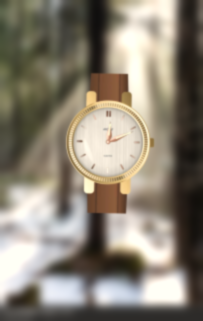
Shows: 12h11
